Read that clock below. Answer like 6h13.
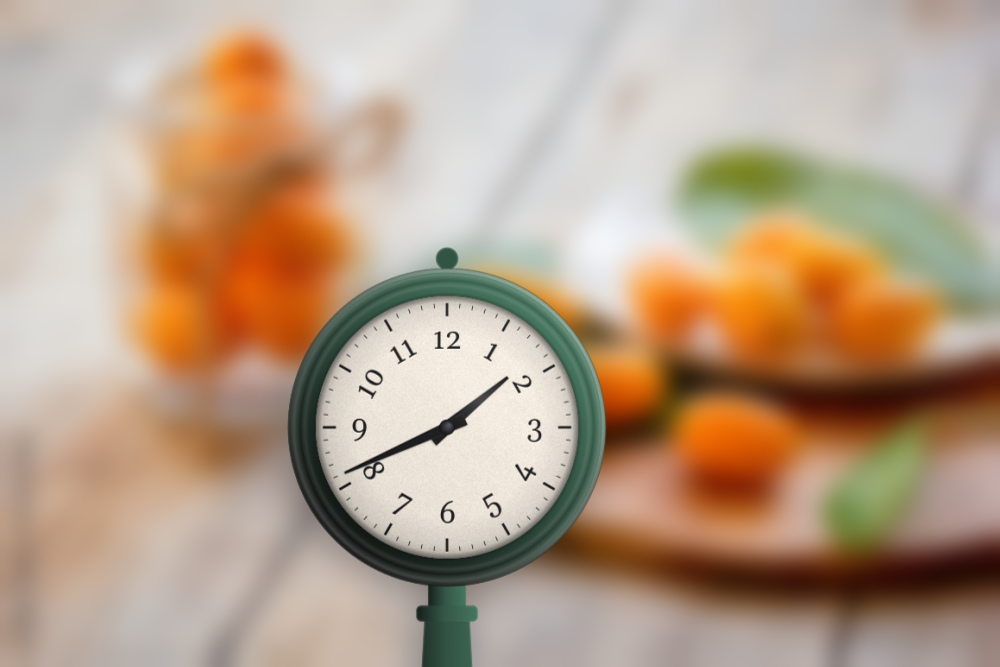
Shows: 1h41
